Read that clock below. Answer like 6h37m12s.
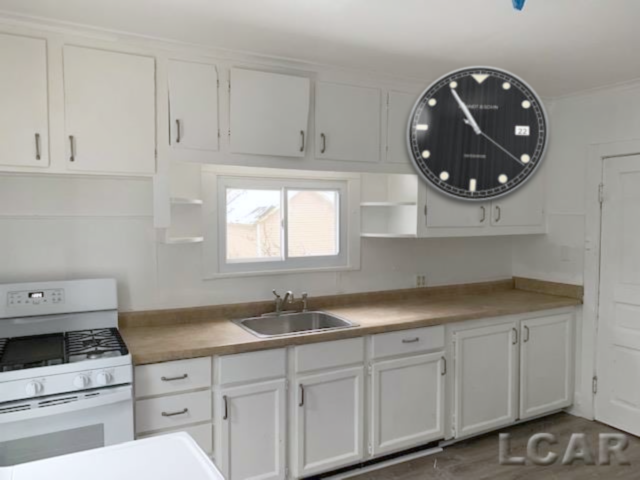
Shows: 10h54m21s
